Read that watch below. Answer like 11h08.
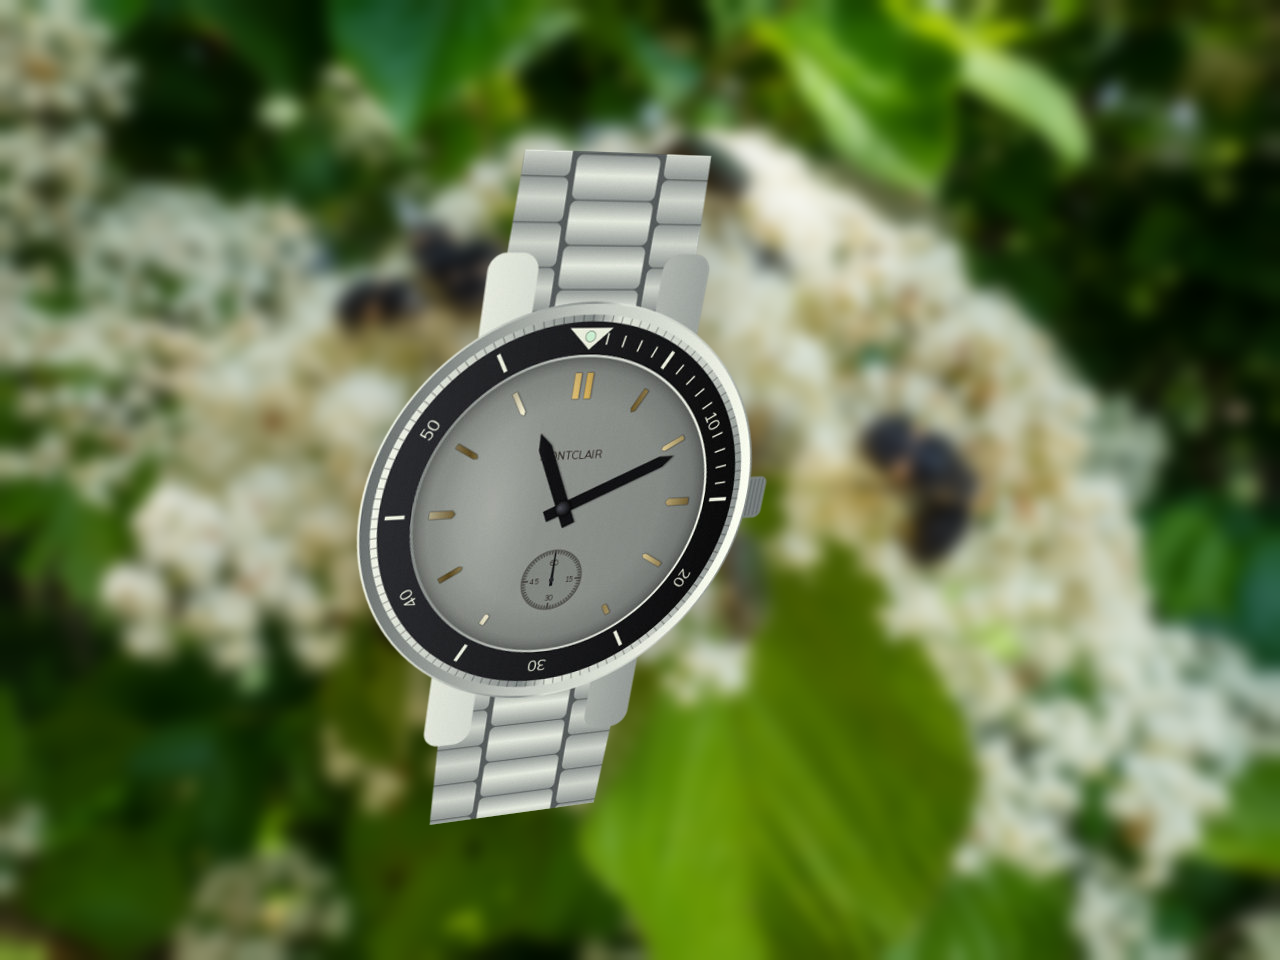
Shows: 11h11
